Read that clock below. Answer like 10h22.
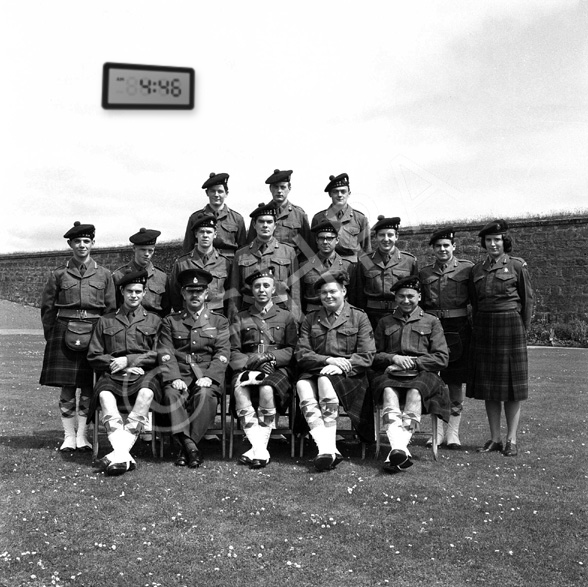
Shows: 4h46
